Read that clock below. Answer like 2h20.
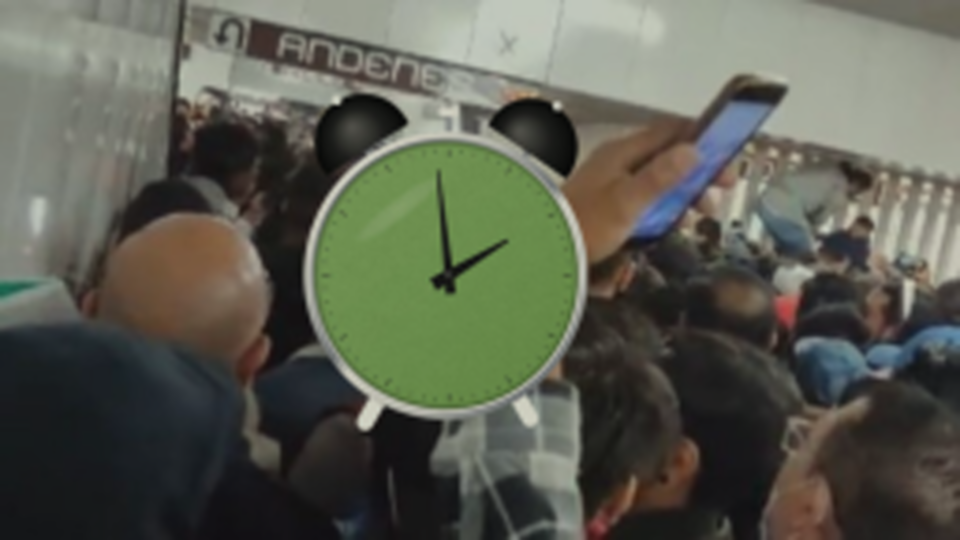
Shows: 1h59
